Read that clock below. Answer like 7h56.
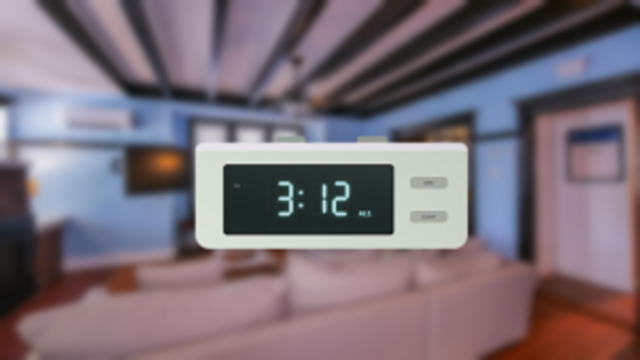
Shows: 3h12
